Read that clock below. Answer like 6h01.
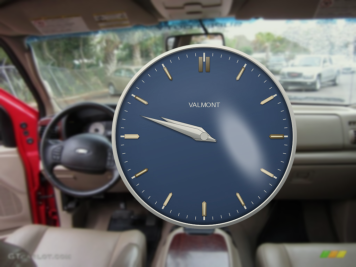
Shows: 9h48
